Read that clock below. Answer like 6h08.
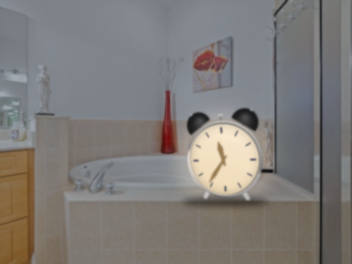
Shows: 11h36
